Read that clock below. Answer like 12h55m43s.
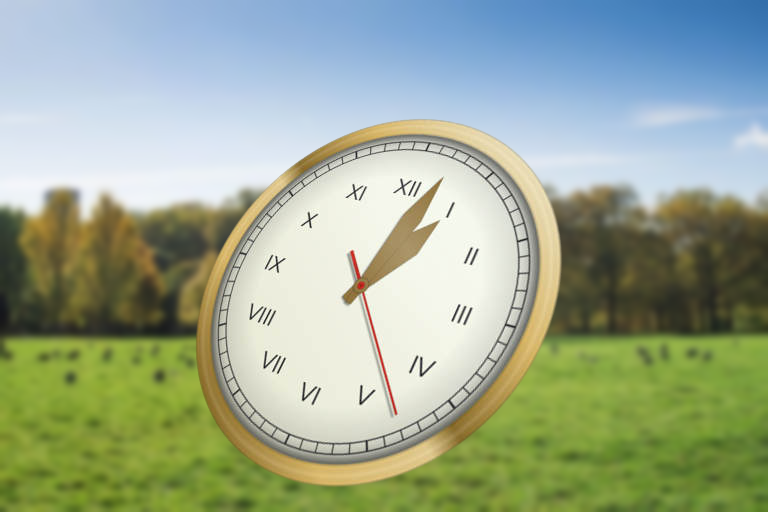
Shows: 1h02m23s
